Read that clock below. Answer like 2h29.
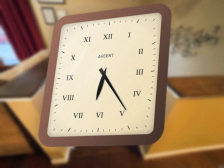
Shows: 6h24
